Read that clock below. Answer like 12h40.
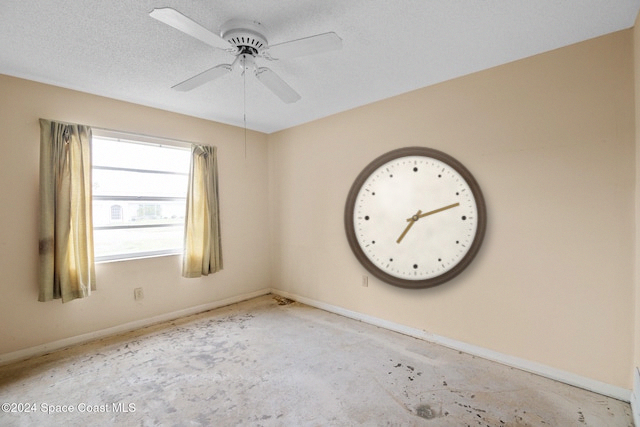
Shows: 7h12
